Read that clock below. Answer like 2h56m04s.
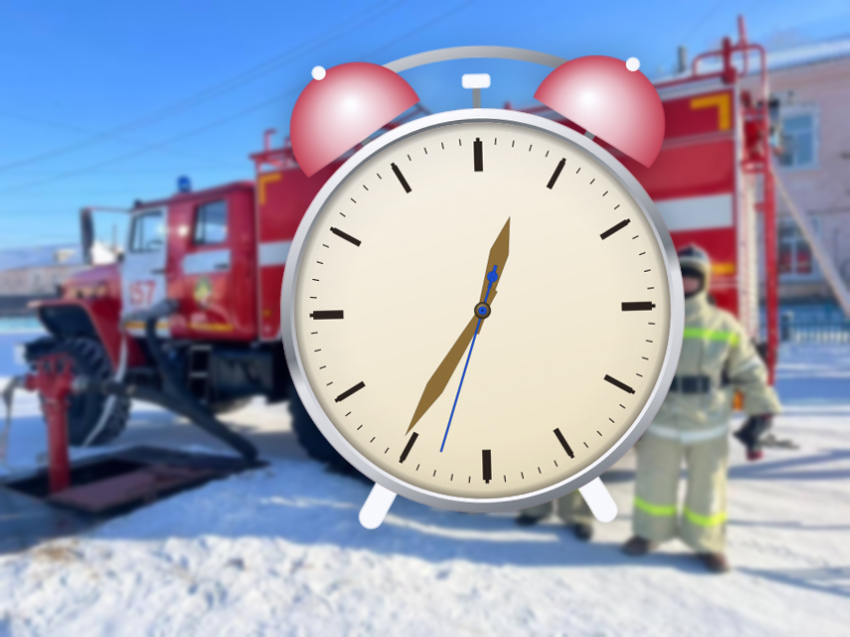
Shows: 12h35m33s
